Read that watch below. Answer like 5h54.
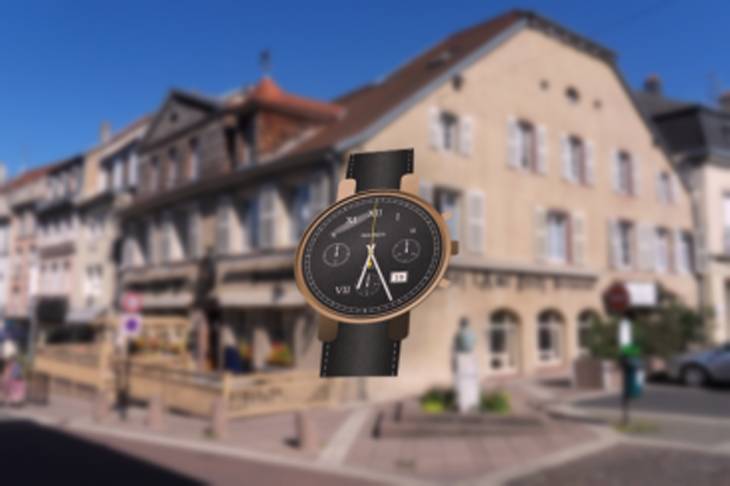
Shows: 6h26
